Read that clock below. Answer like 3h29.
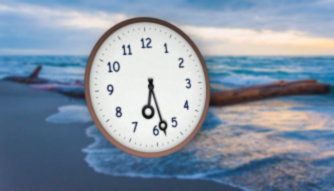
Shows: 6h28
